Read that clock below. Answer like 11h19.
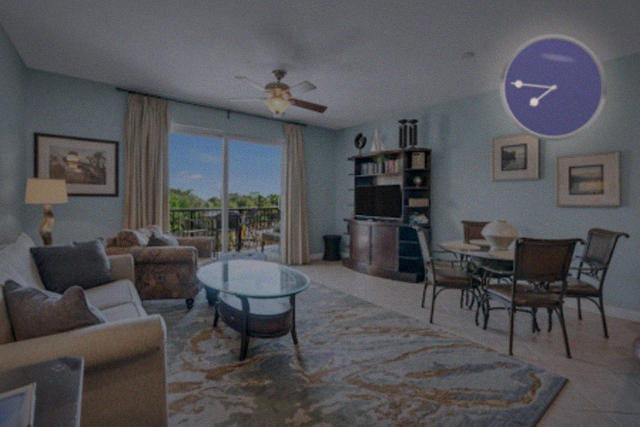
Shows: 7h46
